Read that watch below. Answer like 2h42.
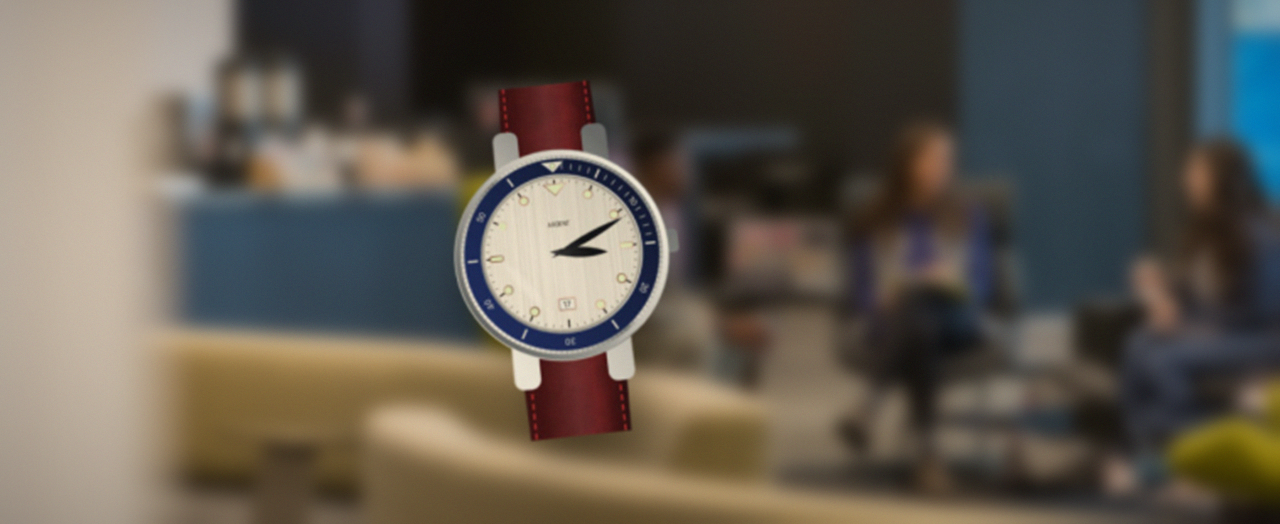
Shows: 3h11
